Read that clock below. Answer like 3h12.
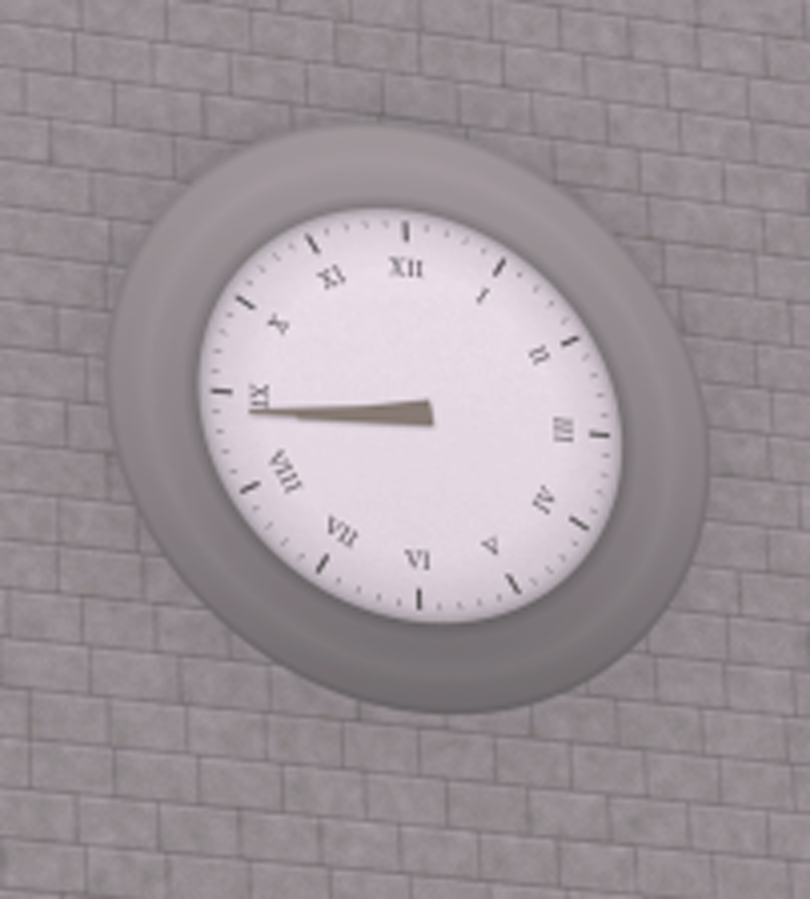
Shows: 8h44
